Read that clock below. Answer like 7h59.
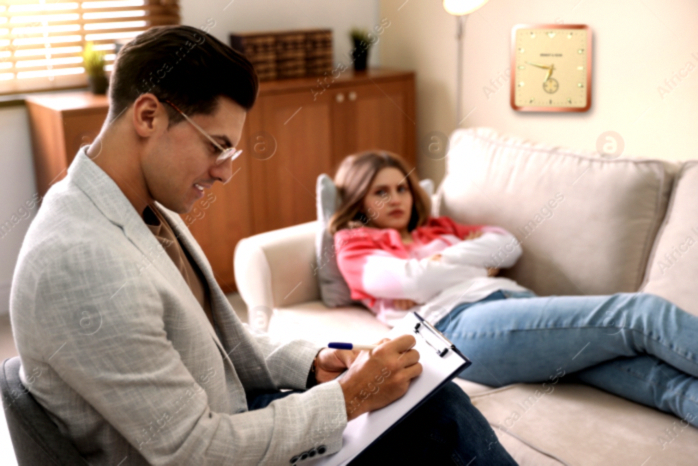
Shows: 6h47
